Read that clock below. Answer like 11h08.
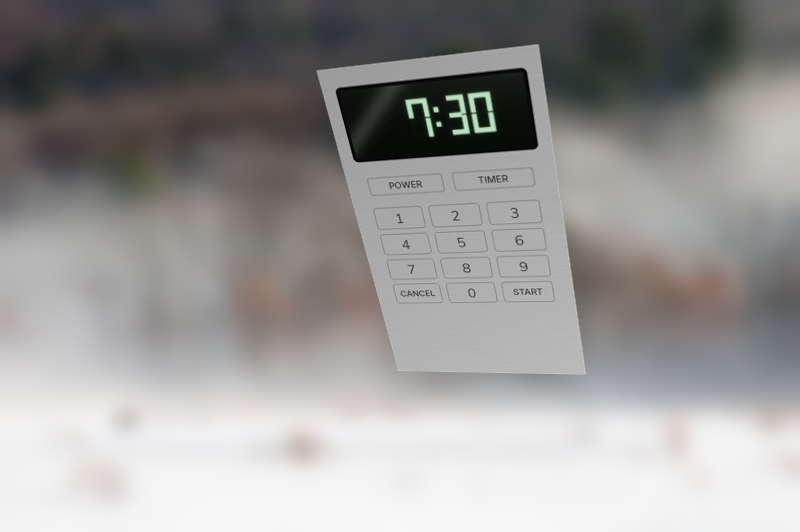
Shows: 7h30
